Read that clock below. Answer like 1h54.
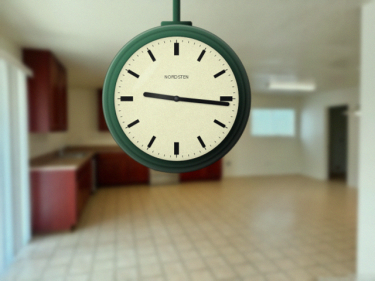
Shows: 9h16
